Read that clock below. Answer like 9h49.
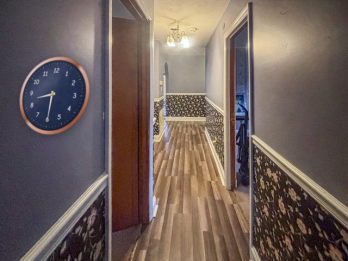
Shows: 8h30
